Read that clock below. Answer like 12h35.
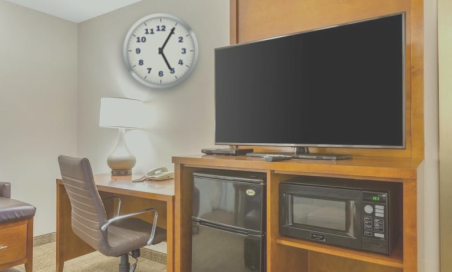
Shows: 5h05
